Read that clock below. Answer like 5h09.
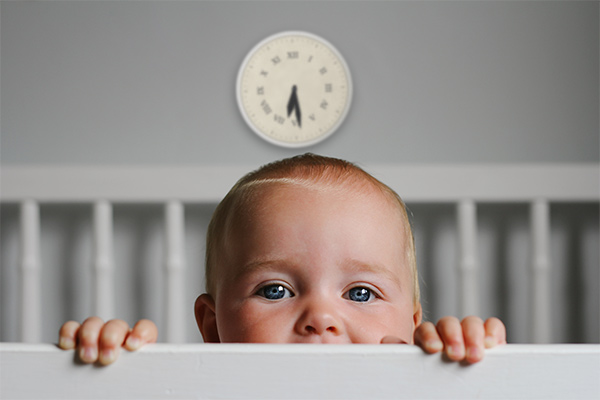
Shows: 6h29
